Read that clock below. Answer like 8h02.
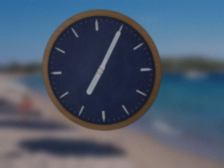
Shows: 7h05
